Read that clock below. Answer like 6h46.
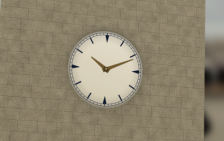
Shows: 10h11
